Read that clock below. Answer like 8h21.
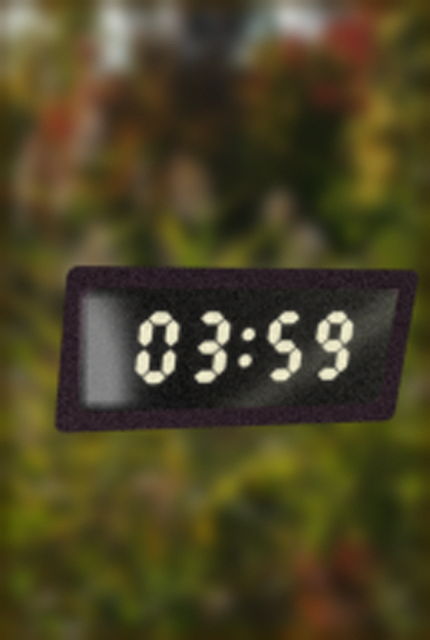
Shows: 3h59
